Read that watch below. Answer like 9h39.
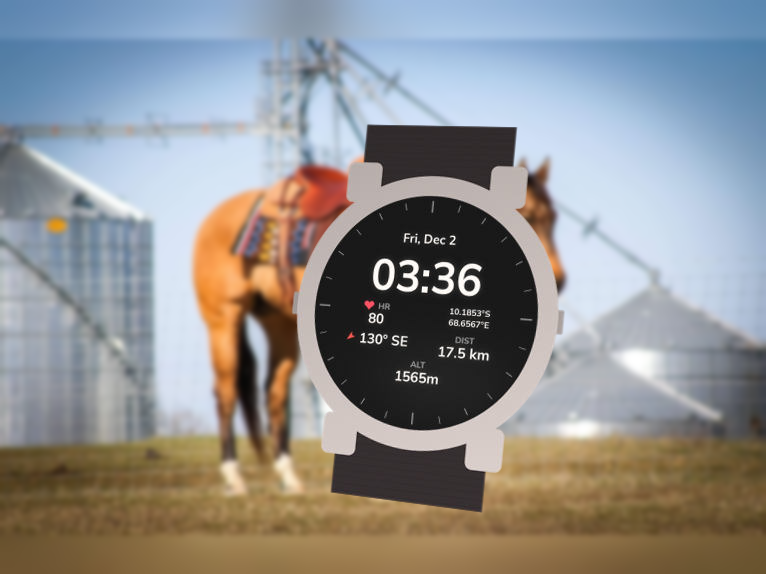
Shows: 3h36
